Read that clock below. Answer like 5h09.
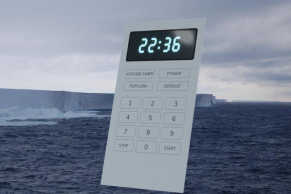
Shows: 22h36
